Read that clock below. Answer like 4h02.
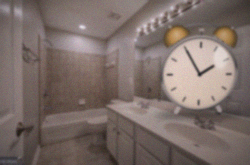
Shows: 1h55
